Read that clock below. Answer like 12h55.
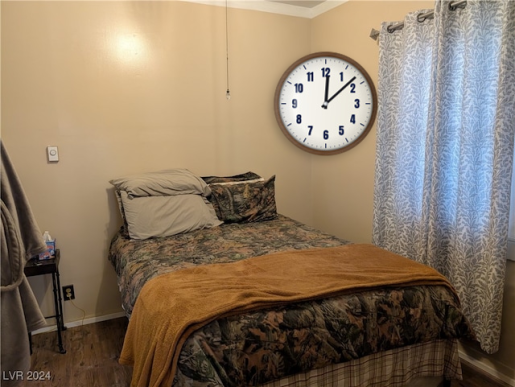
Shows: 12h08
